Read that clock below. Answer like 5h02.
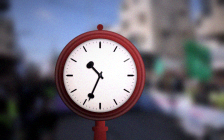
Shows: 10h34
